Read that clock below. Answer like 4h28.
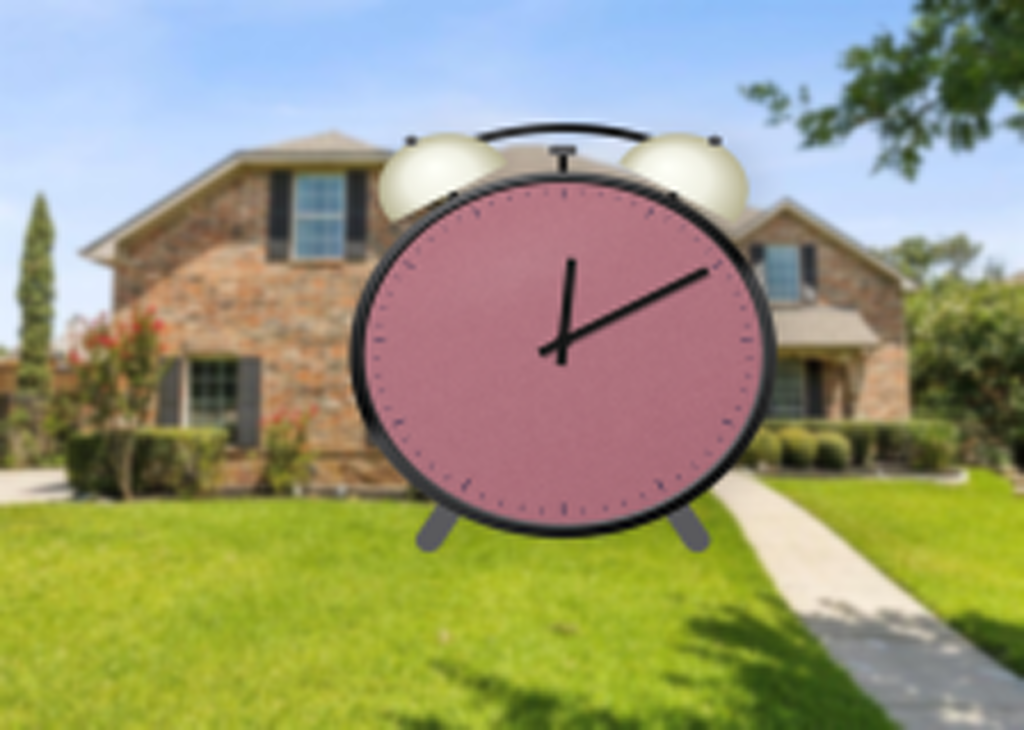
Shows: 12h10
